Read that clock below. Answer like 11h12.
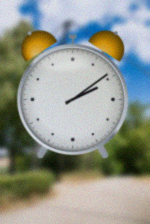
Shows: 2h09
